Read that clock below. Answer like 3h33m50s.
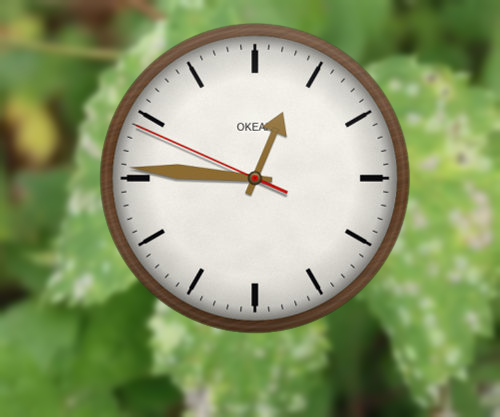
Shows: 12h45m49s
